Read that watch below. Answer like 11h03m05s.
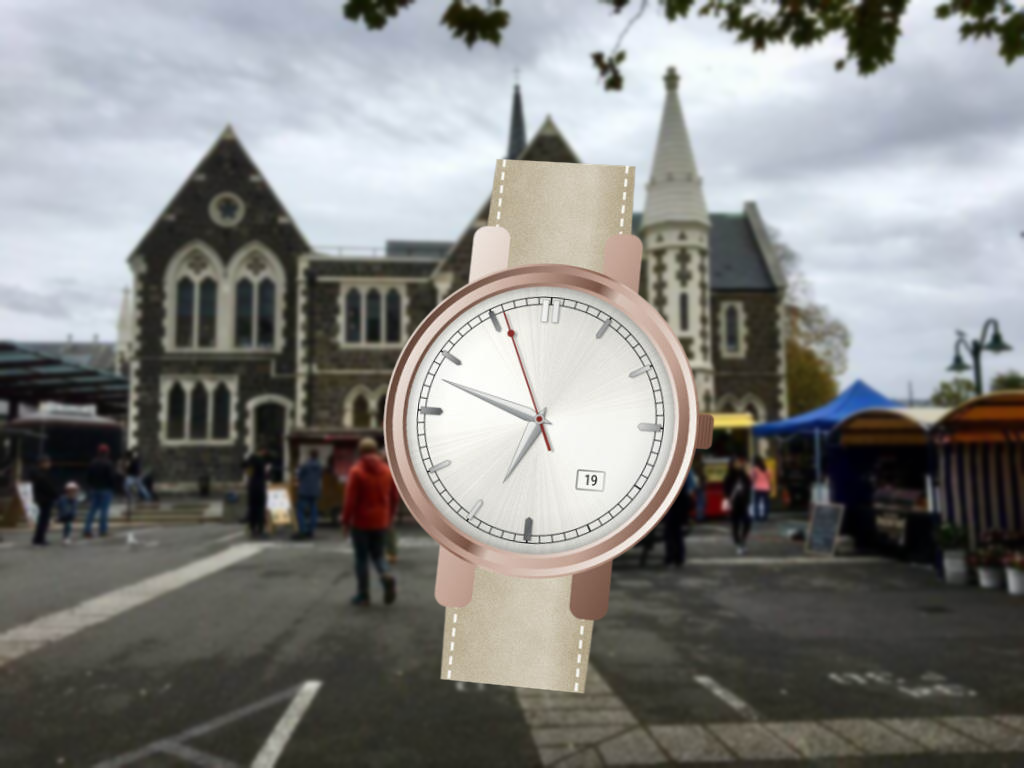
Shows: 6h47m56s
